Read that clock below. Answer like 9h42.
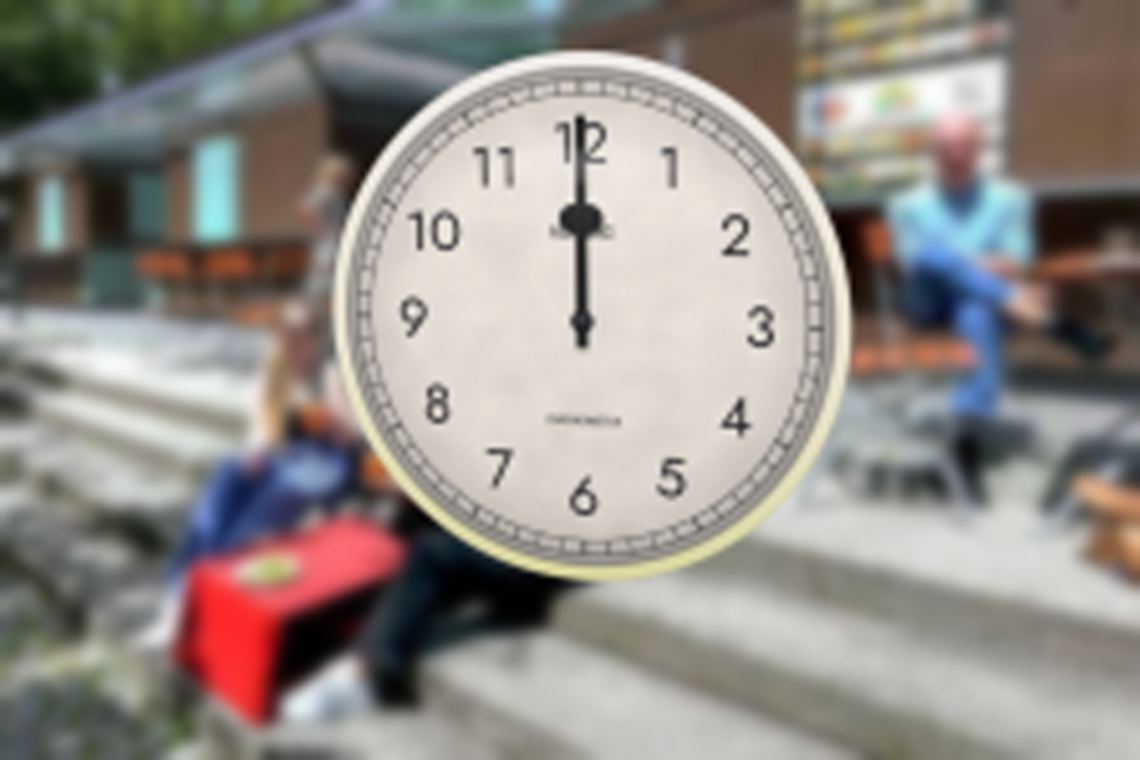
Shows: 12h00
